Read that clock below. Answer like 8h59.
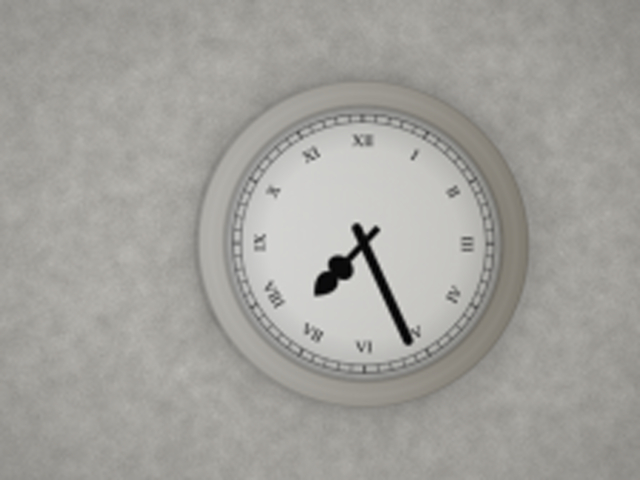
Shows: 7h26
